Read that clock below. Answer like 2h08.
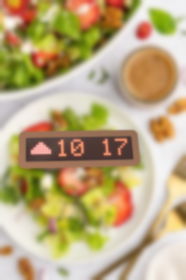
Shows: 10h17
